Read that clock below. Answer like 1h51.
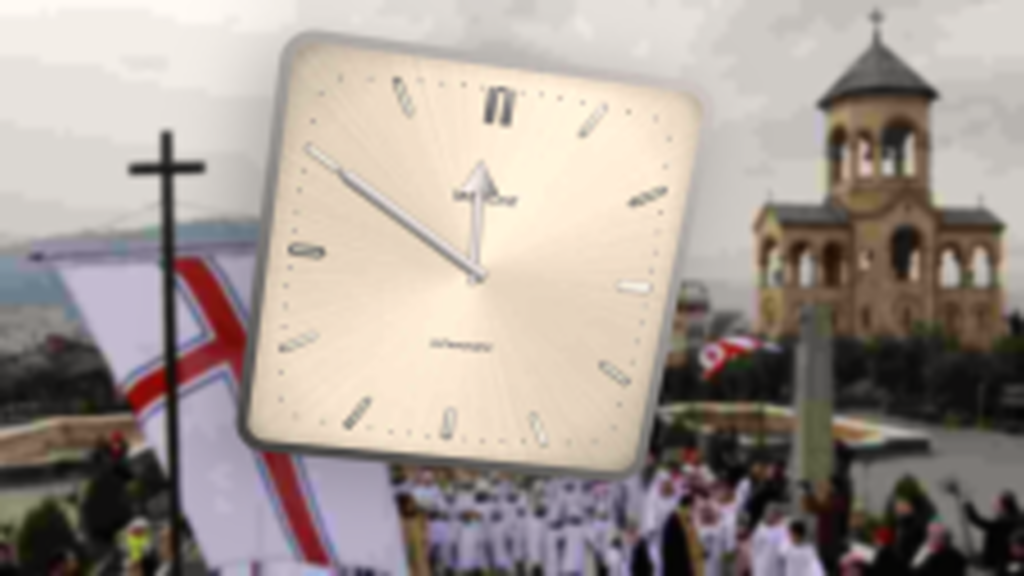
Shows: 11h50
